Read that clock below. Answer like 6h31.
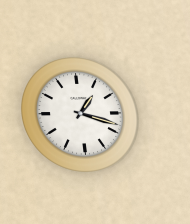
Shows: 1h18
